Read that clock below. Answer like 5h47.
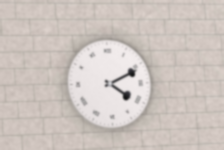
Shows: 4h11
